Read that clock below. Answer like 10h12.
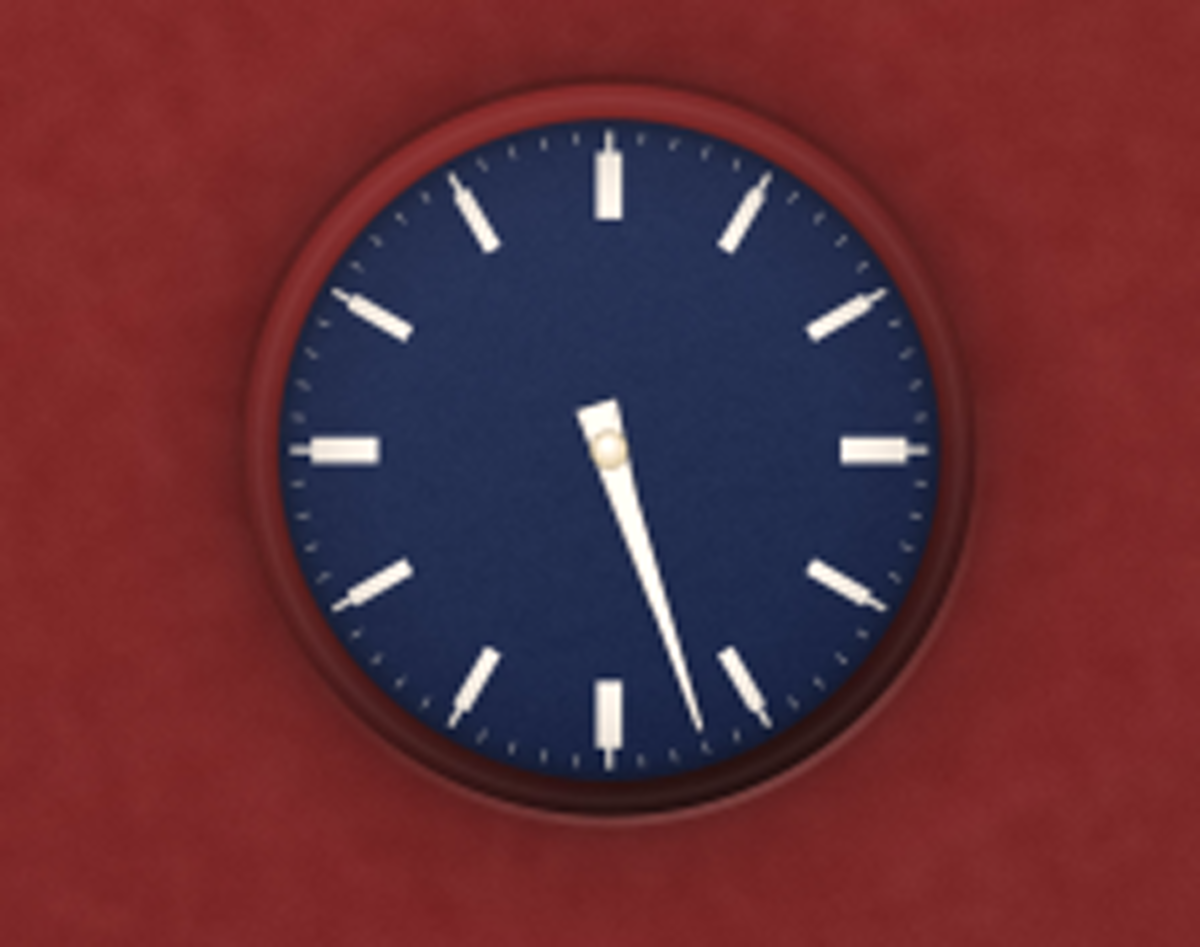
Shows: 5h27
